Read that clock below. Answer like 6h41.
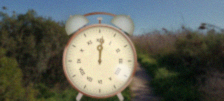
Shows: 12h01
